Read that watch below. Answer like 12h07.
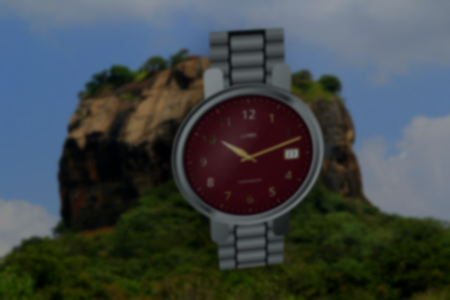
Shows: 10h12
